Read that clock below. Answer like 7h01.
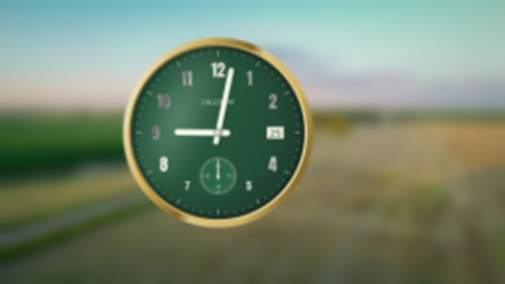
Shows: 9h02
